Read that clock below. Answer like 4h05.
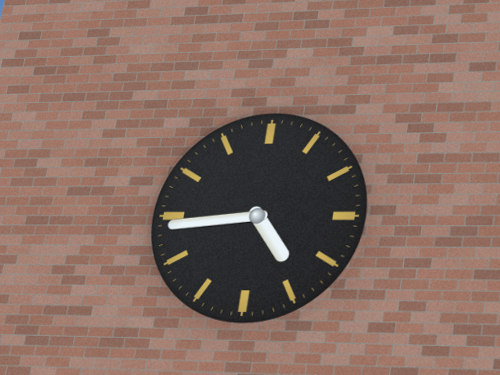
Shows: 4h44
